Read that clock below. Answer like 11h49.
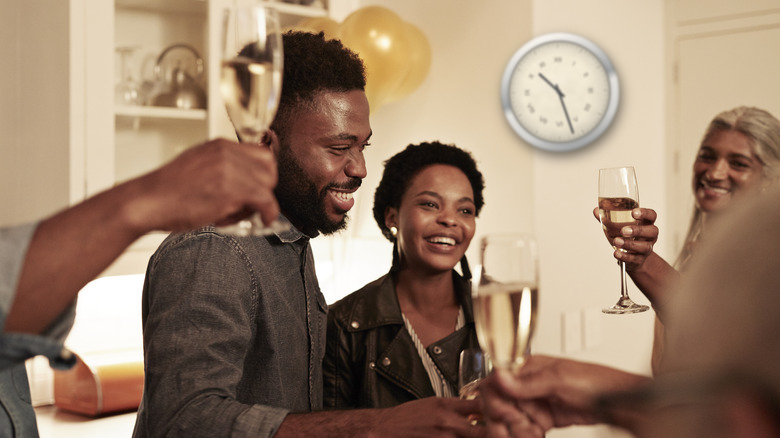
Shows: 10h27
